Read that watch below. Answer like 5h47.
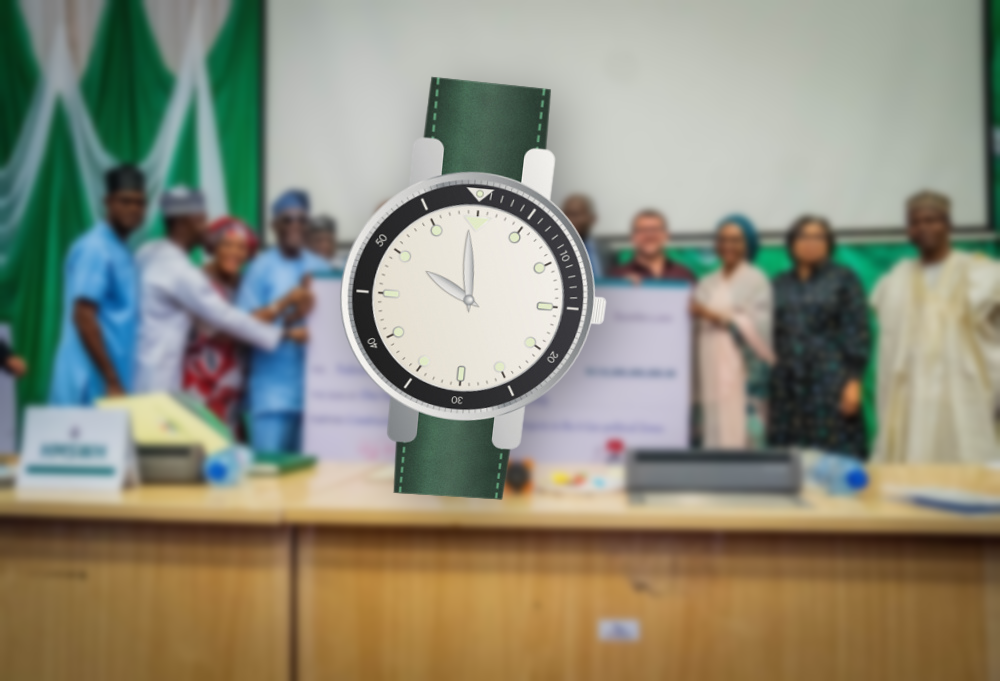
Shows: 9h59
